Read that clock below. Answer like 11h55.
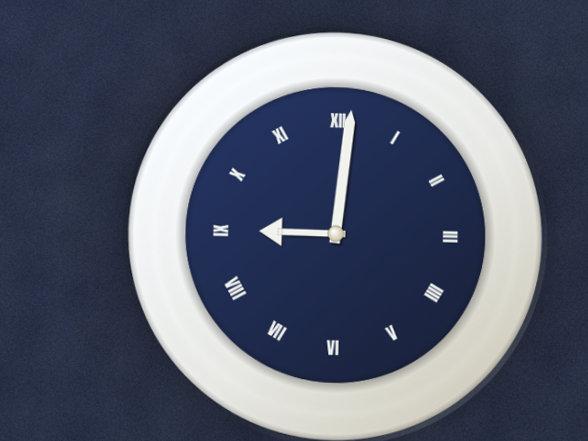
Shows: 9h01
